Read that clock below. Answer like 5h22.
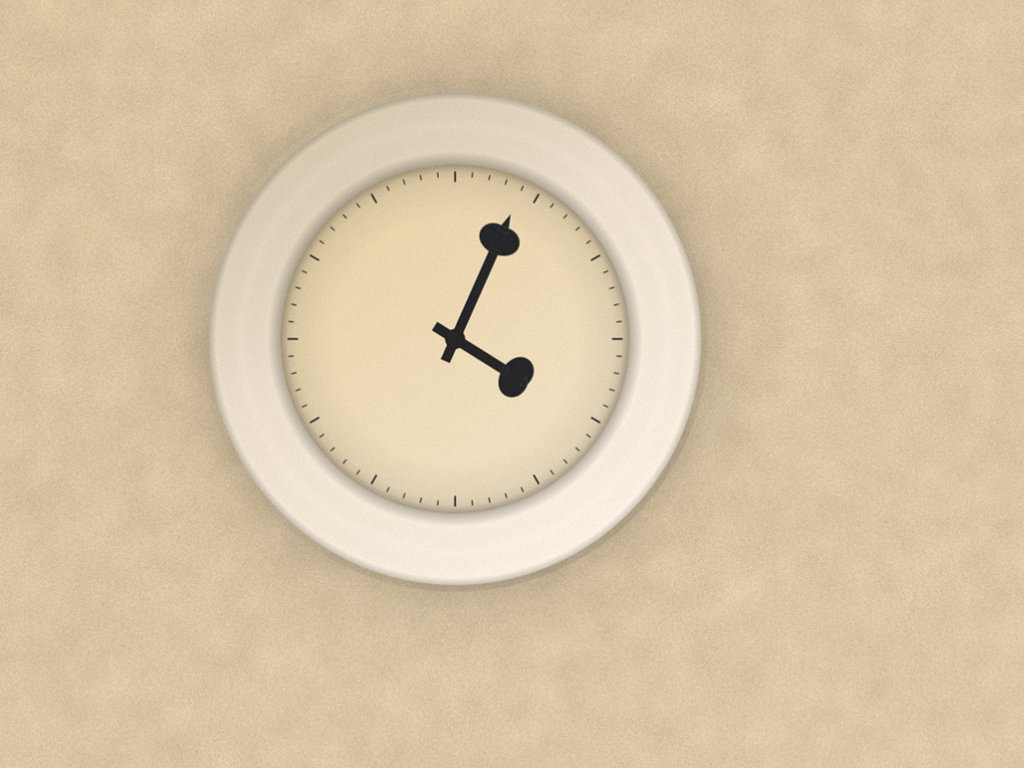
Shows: 4h04
